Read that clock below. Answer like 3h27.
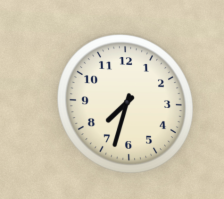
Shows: 7h33
